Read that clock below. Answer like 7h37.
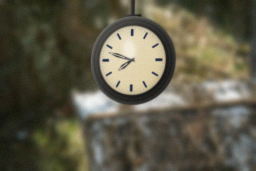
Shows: 7h48
